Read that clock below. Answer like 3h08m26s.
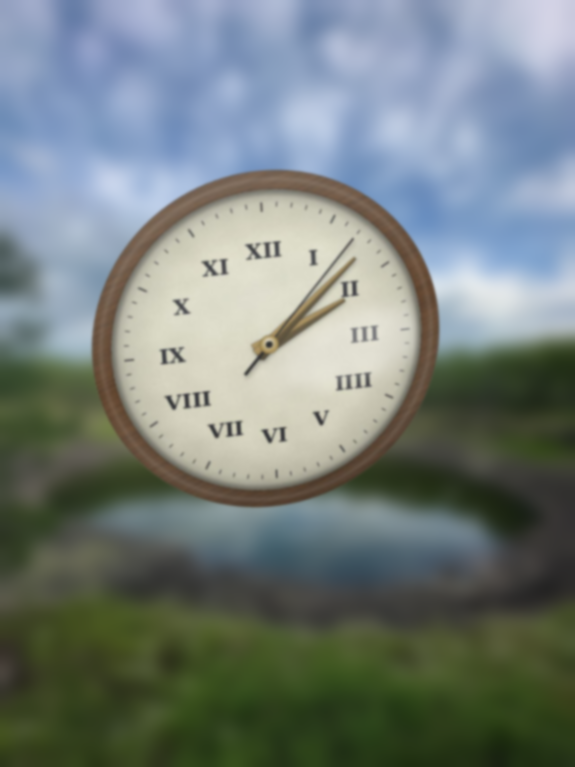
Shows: 2h08m07s
